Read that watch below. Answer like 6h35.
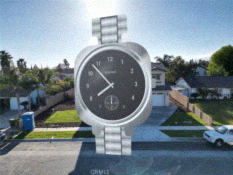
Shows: 7h53
